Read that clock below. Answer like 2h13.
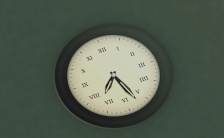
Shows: 7h27
